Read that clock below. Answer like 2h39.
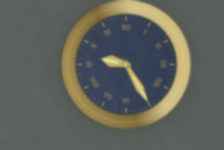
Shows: 9h25
